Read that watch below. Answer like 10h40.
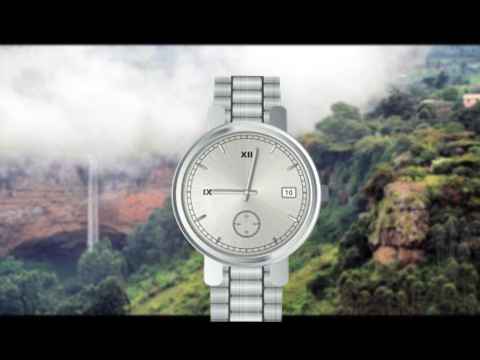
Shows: 9h02
